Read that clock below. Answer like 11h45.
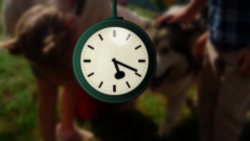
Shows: 5h19
